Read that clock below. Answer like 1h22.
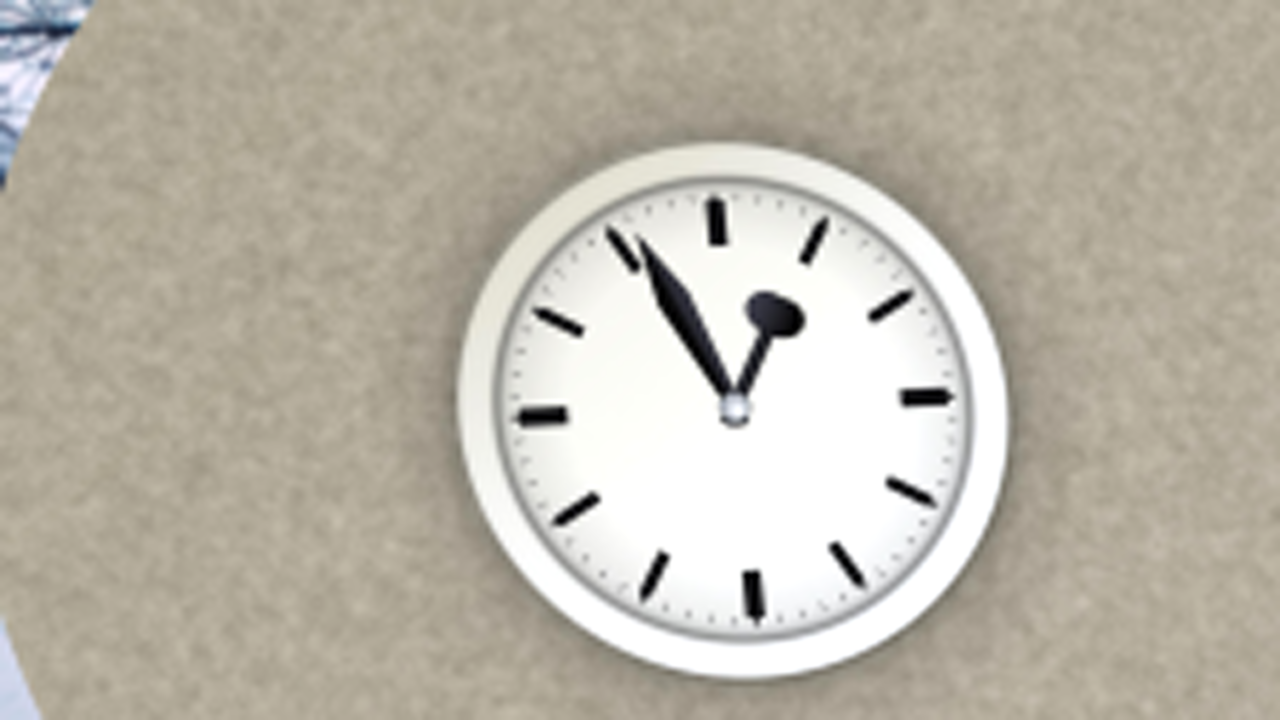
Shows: 12h56
